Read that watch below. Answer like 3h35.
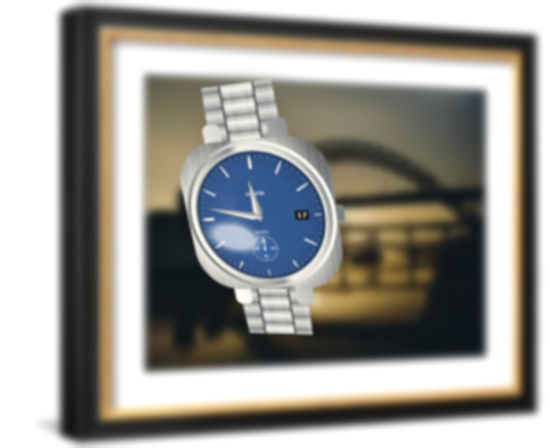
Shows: 11h47
